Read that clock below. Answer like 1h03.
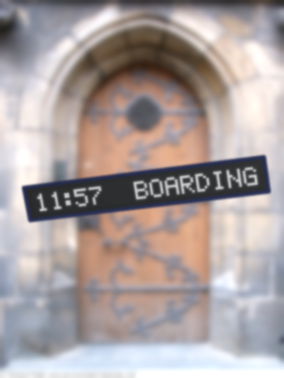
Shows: 11h57
